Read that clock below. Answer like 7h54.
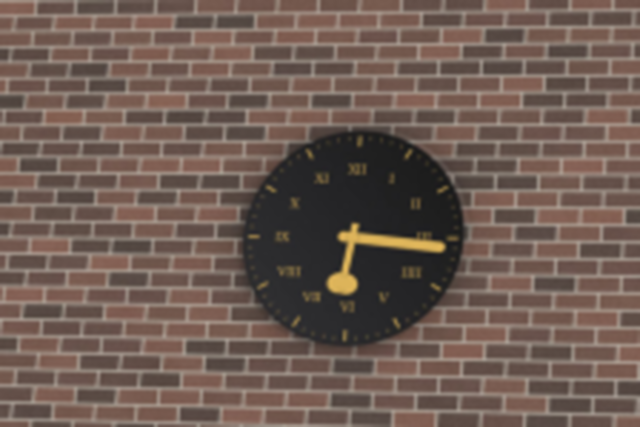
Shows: 6h16
